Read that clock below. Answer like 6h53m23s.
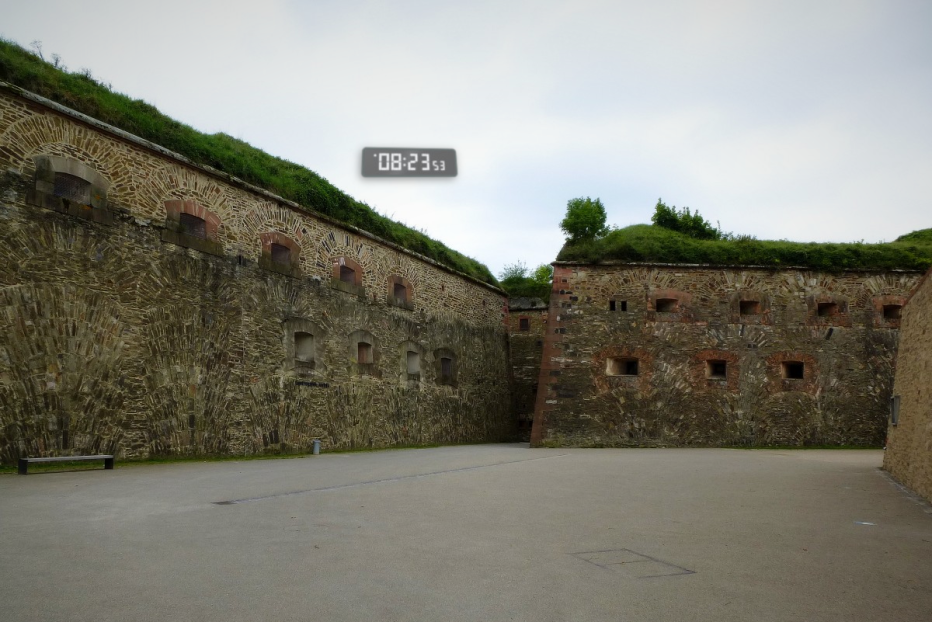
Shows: 8h23m53s
